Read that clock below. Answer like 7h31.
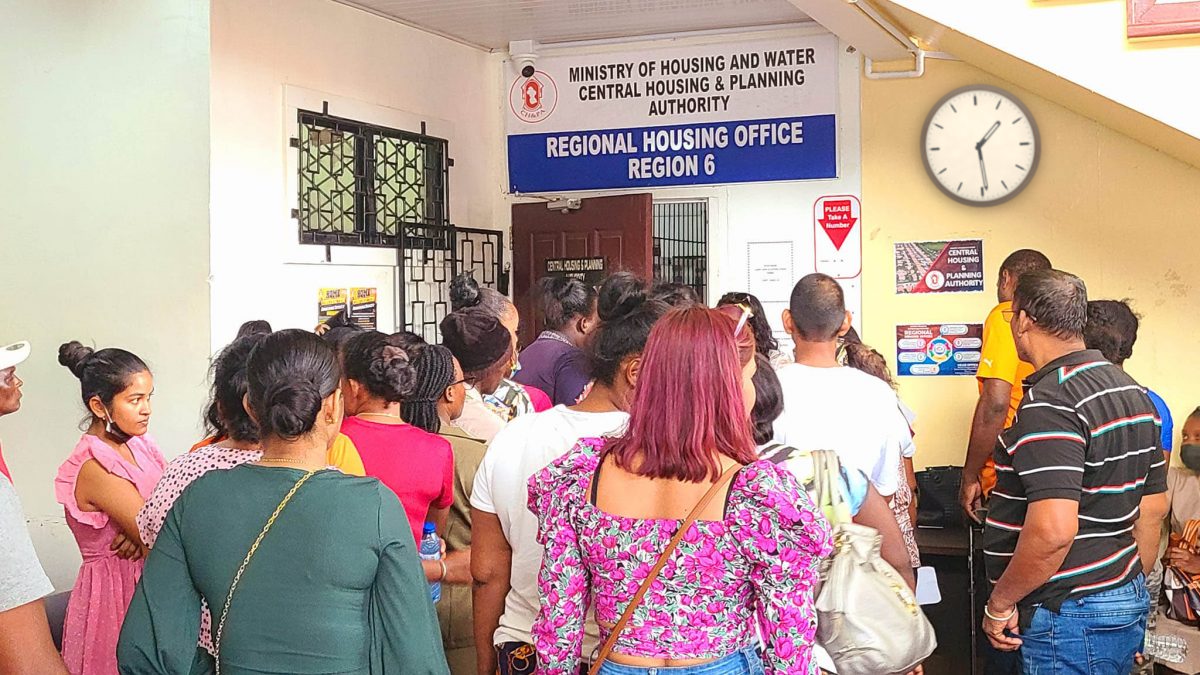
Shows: 1h29
